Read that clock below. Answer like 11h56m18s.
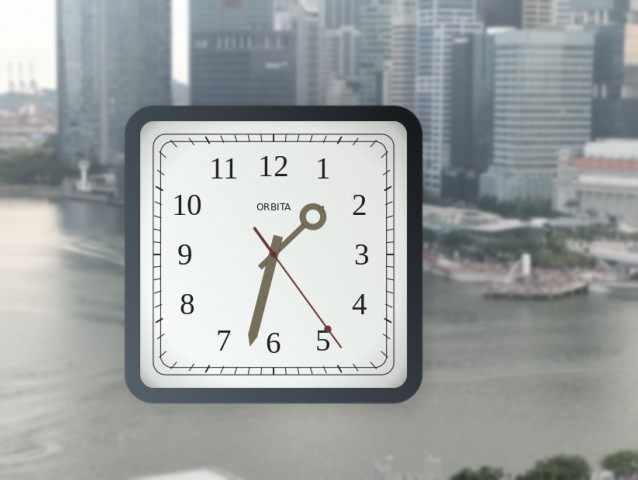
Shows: 1h32m24s
